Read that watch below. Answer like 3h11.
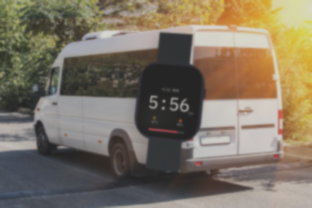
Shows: 5h56
